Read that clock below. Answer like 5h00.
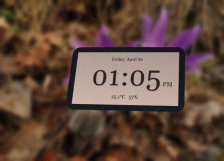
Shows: 1h05
